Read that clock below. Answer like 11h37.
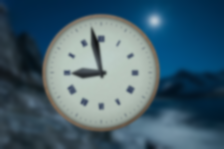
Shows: 8h58
